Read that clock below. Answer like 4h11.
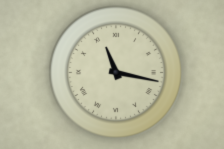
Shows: 11h17
